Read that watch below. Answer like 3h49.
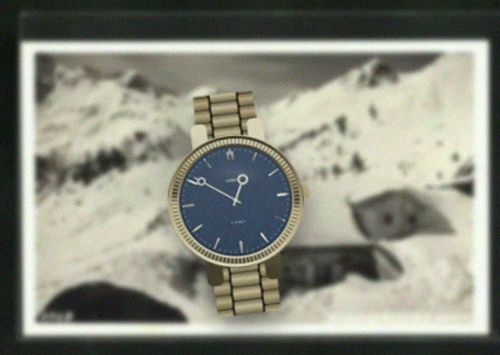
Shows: 12h51
